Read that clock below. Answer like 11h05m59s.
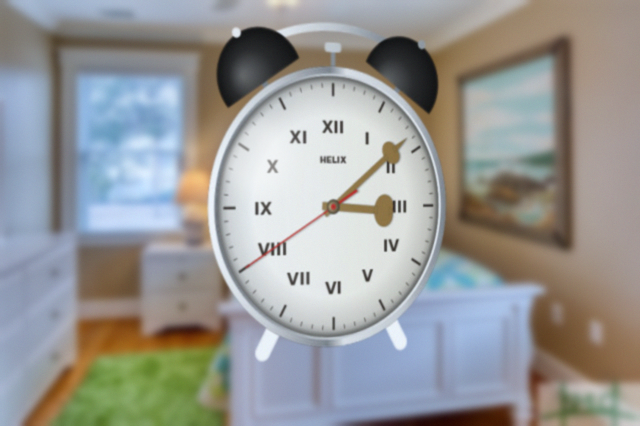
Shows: 3h08m40s
